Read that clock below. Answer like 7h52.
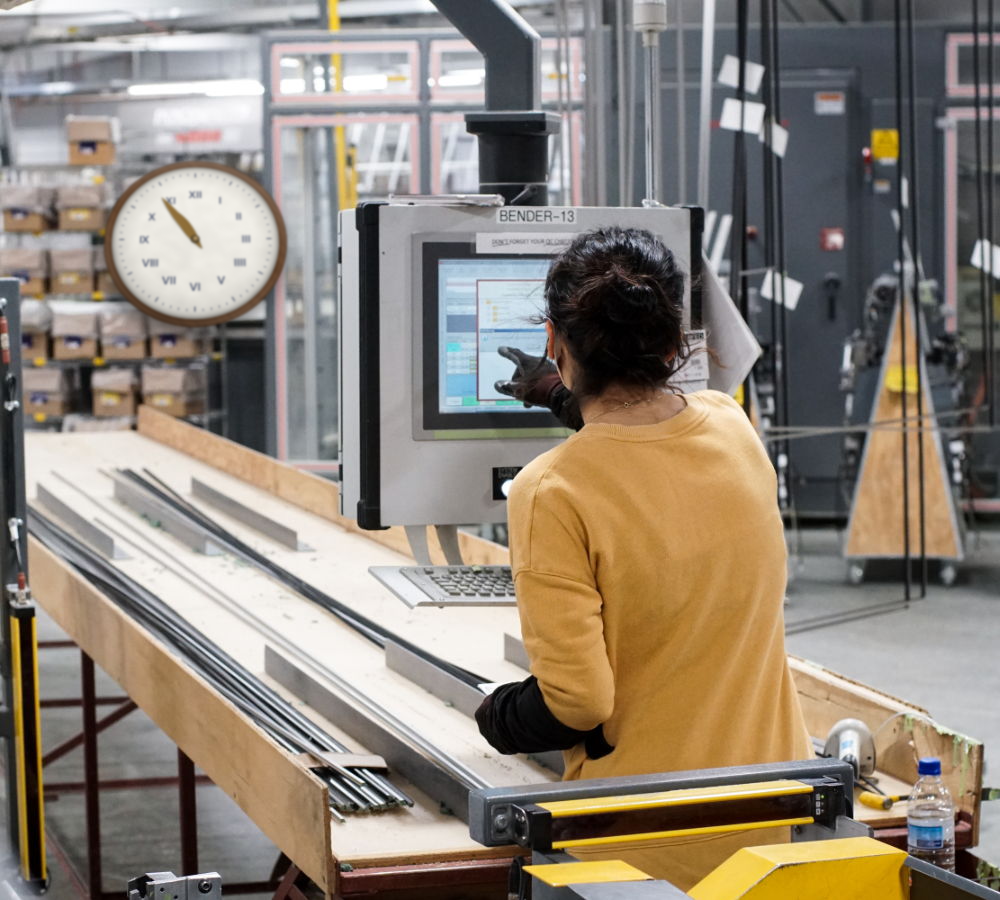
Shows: 10h54
